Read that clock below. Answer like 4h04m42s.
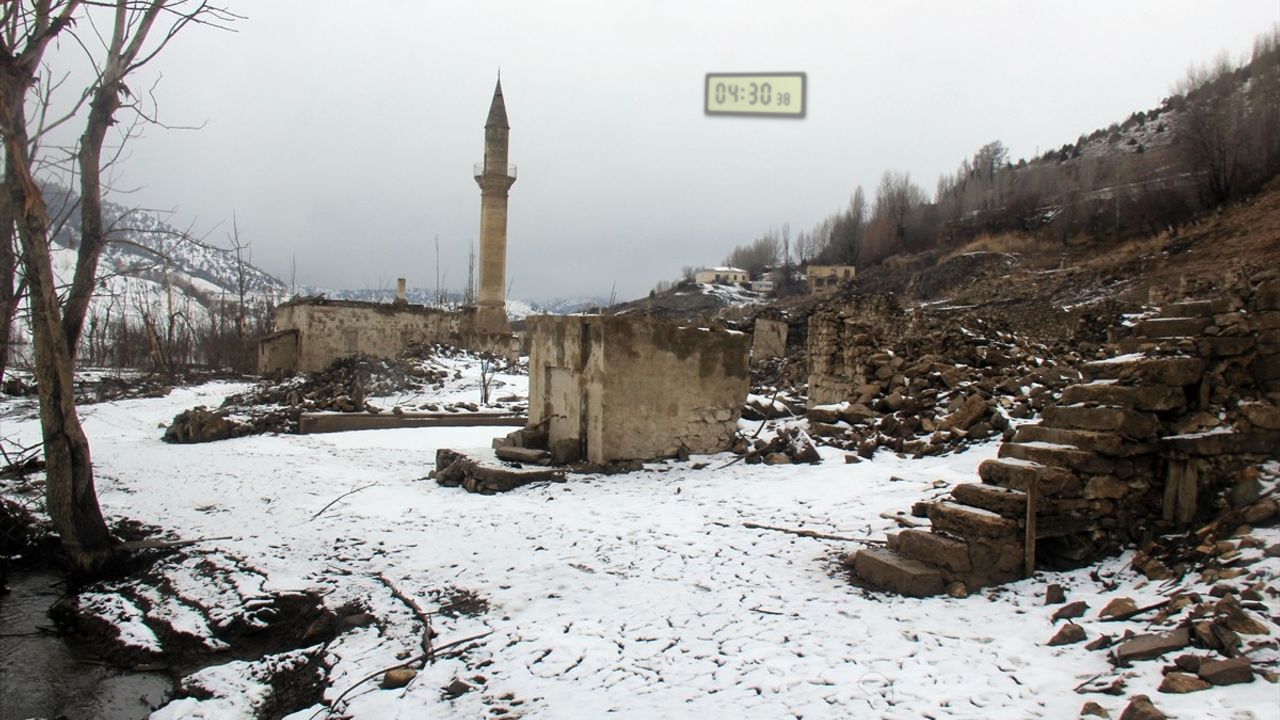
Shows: 4h30m38s
